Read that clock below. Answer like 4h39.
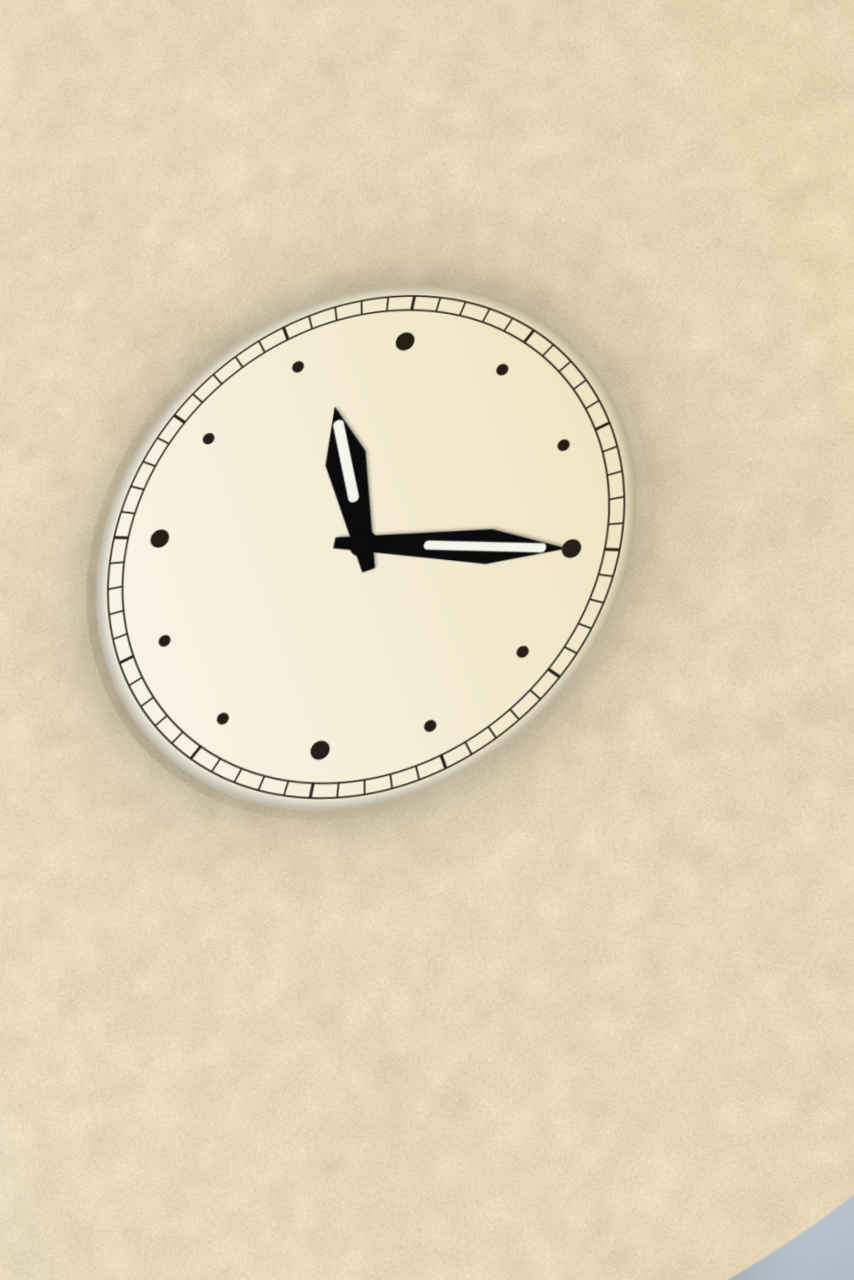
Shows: 11h15
